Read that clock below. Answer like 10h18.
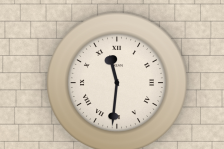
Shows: 11h31
